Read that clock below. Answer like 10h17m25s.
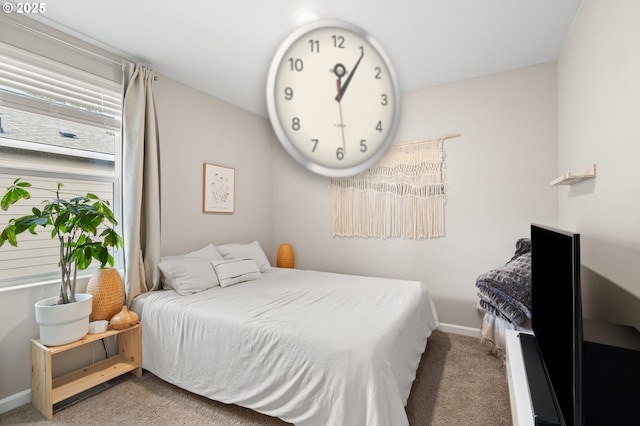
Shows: 12h05m29s
